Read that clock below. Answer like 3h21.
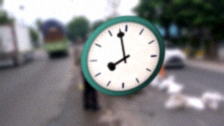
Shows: 7h58
